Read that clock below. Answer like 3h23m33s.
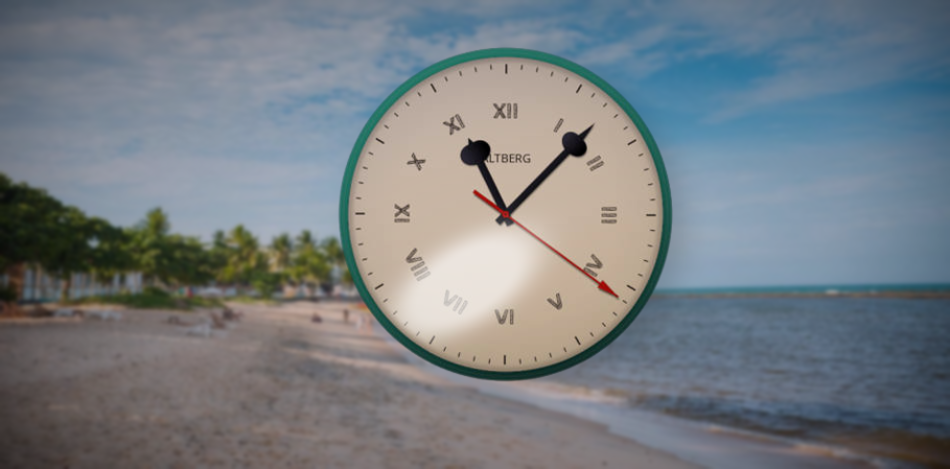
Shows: 11h07m21s
